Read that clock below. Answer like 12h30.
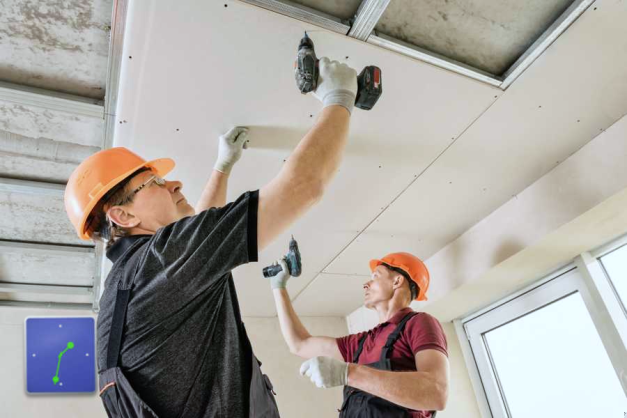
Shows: 1h32
